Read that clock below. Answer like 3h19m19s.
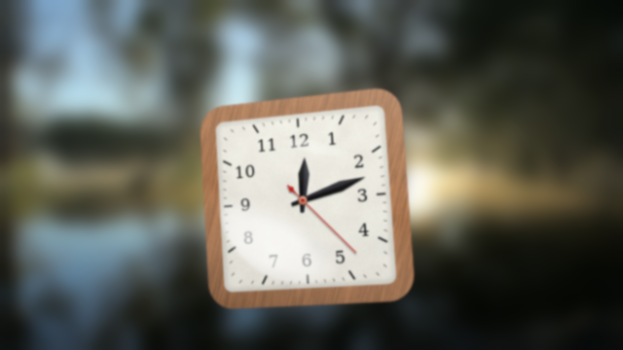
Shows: 12h12m23s
